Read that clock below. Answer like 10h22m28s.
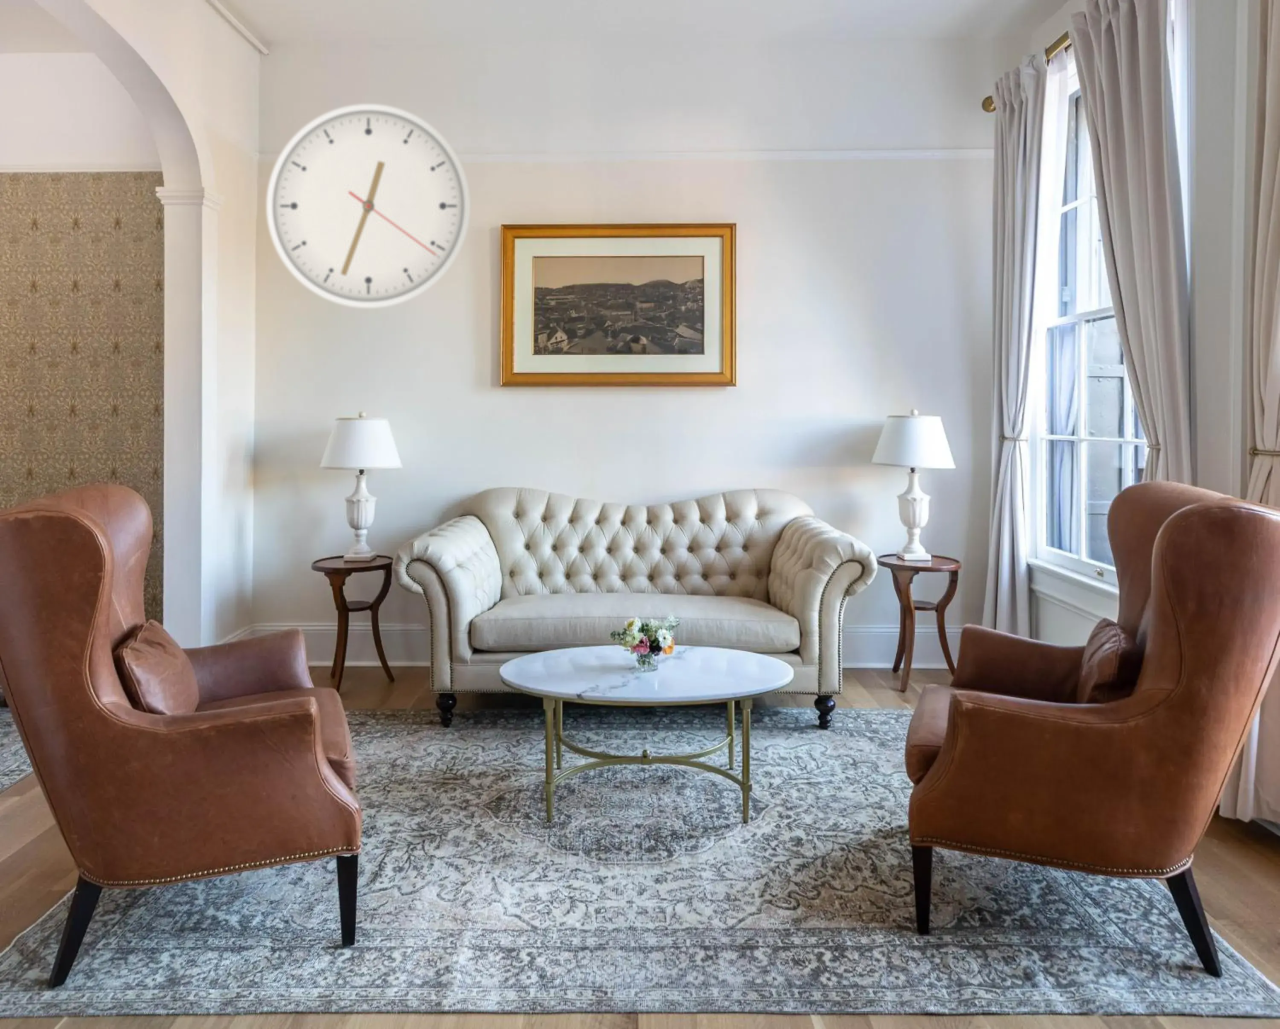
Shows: 12h33m21s
